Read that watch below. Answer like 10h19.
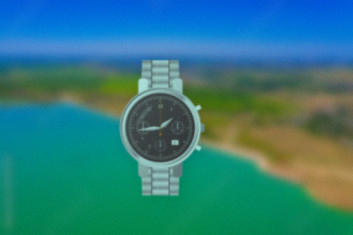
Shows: 1h44
